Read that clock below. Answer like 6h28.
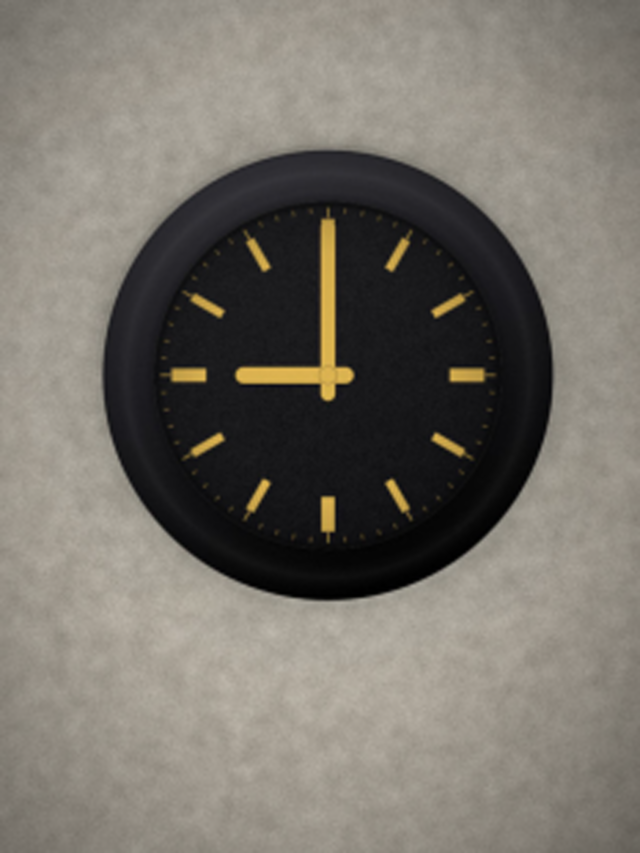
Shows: 9h00
